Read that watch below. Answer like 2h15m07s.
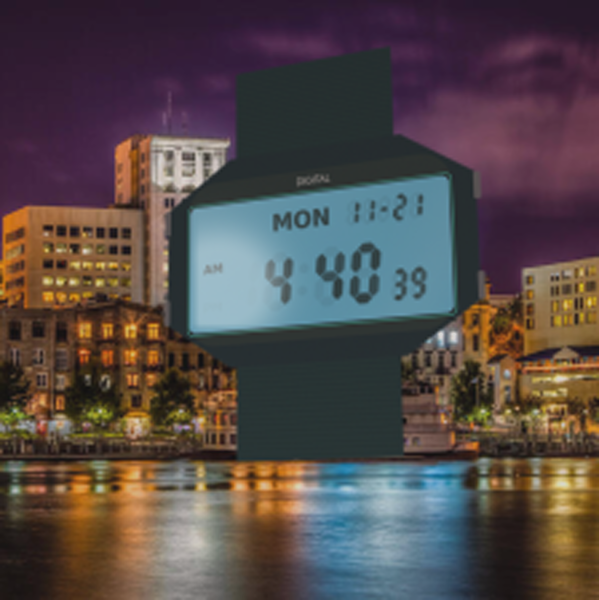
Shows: 4h40m39s
